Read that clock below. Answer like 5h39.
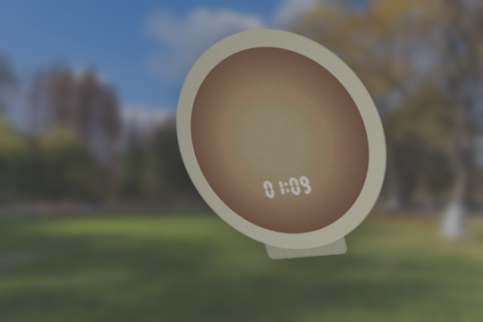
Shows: 1h09
